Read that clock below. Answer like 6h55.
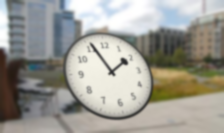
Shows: 1h56
